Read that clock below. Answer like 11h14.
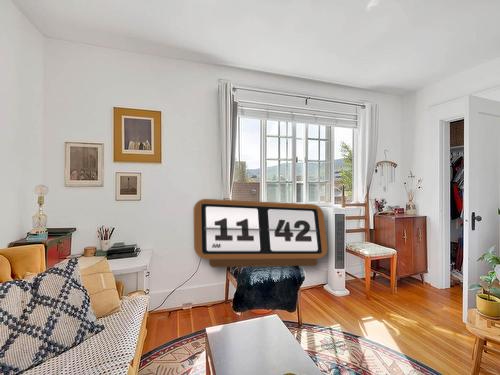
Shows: 11h42
